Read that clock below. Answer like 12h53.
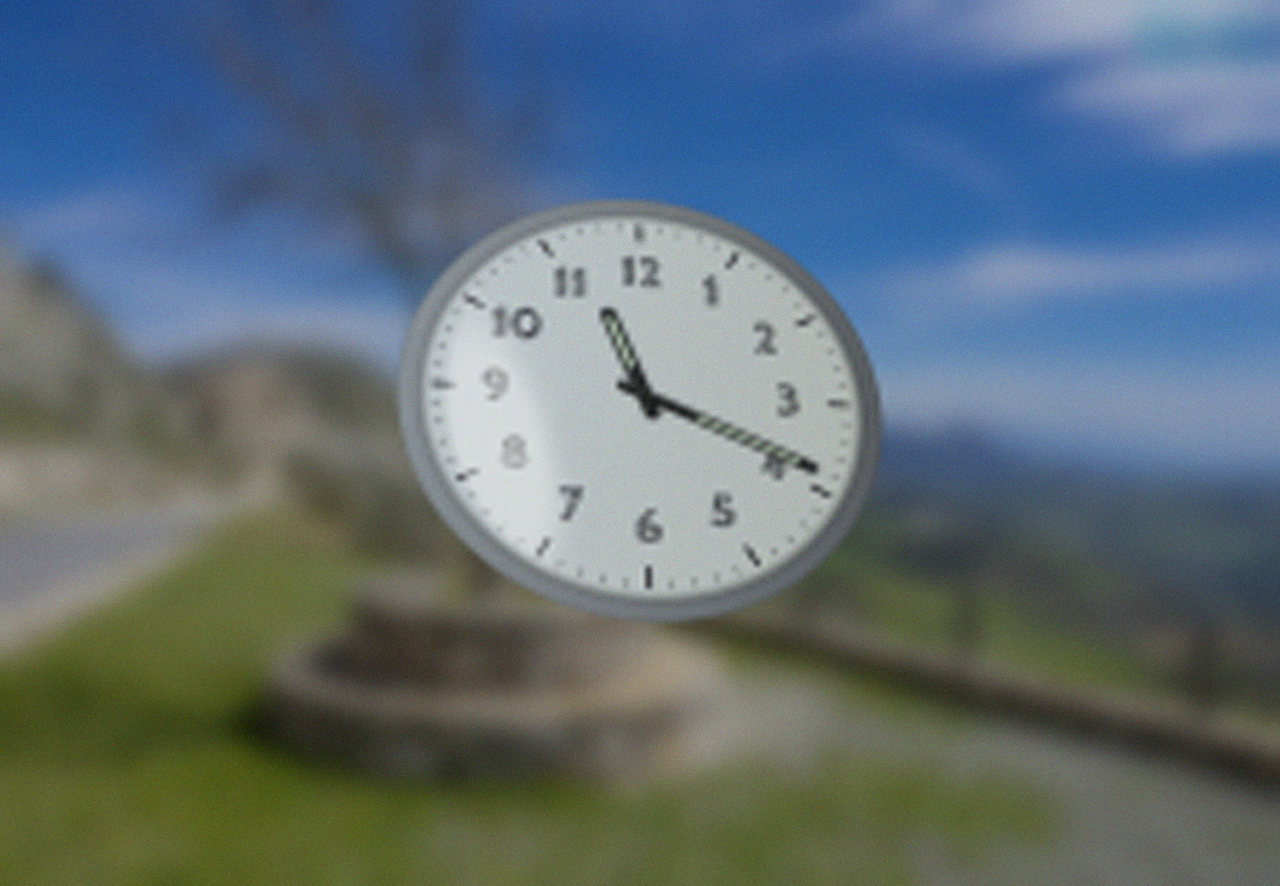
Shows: 11h19
